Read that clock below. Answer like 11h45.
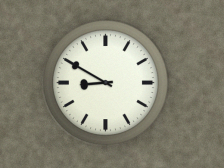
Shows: 8h50
